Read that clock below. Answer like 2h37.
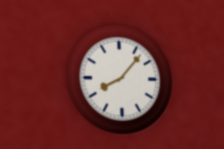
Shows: 8h07
